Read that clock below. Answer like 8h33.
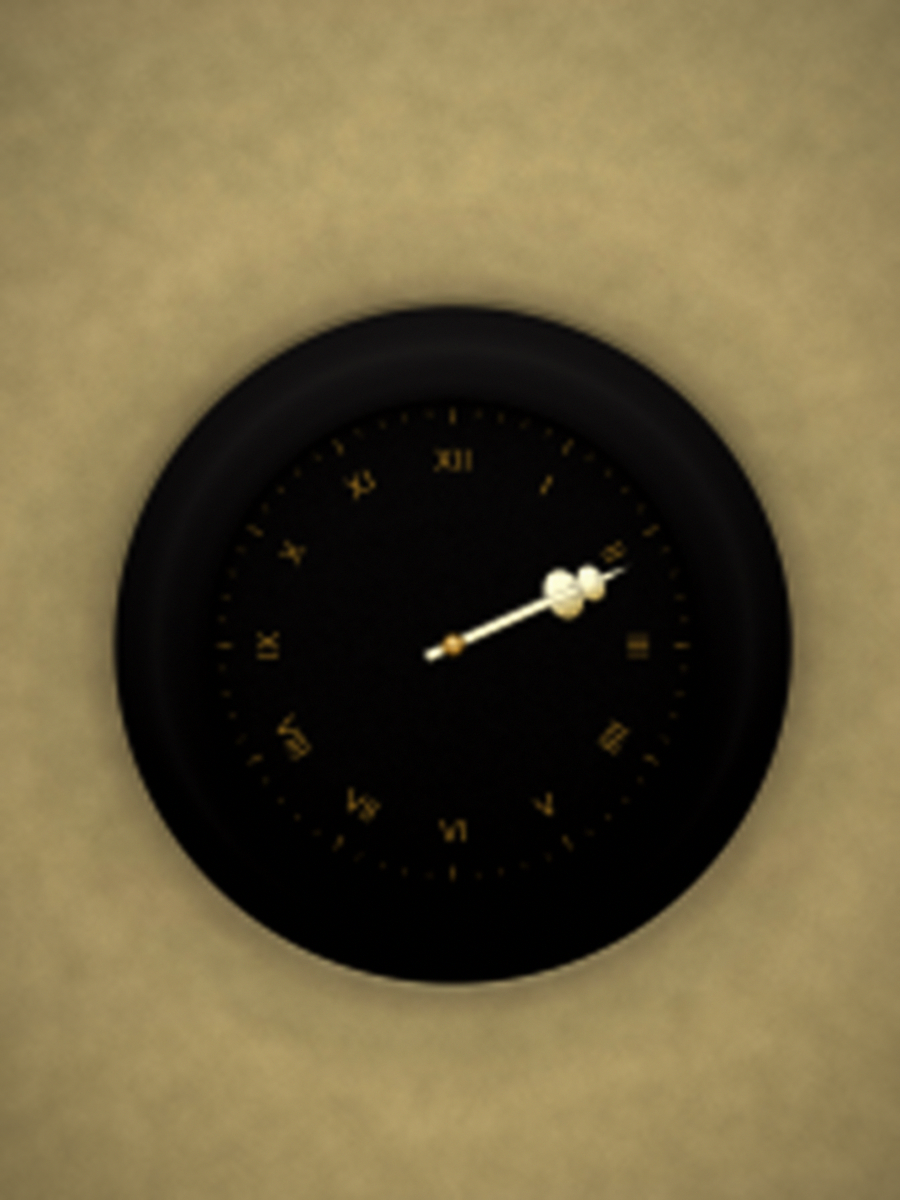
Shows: 2h11
